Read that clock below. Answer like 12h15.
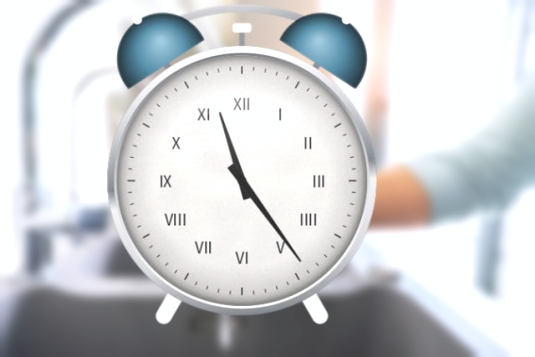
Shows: 11h24
